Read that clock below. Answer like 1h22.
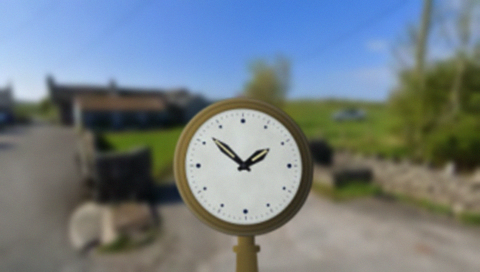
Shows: 1h52
